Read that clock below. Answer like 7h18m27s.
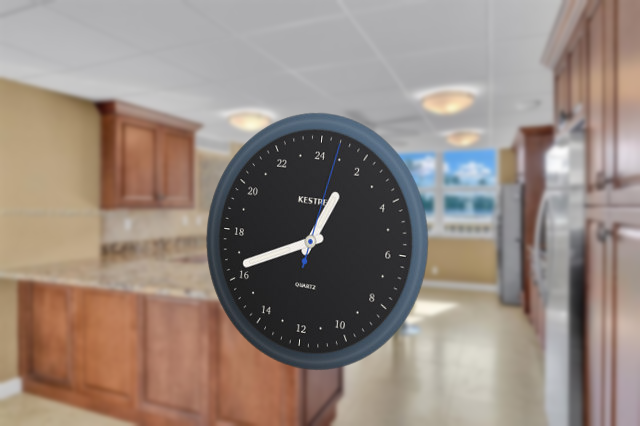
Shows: 1h41m02s
